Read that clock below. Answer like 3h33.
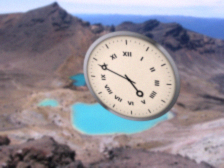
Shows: 4h49
